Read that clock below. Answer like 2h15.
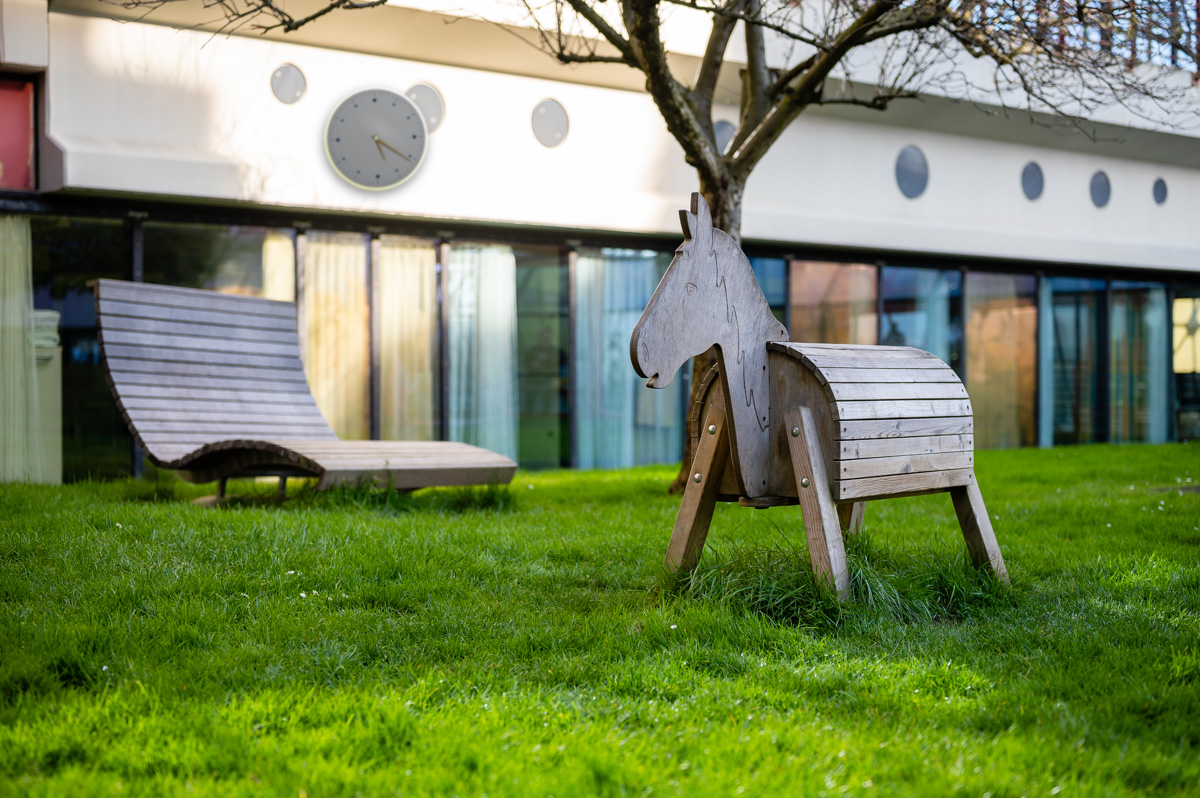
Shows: 5h21
